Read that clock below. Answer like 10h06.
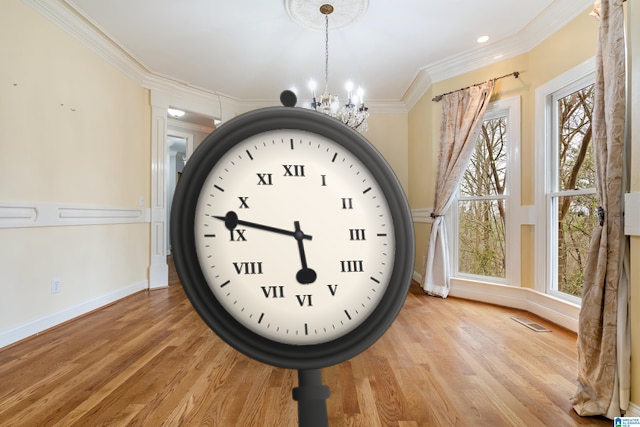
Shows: 5h47
